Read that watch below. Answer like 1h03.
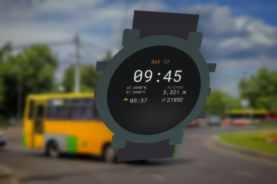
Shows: 9h45
